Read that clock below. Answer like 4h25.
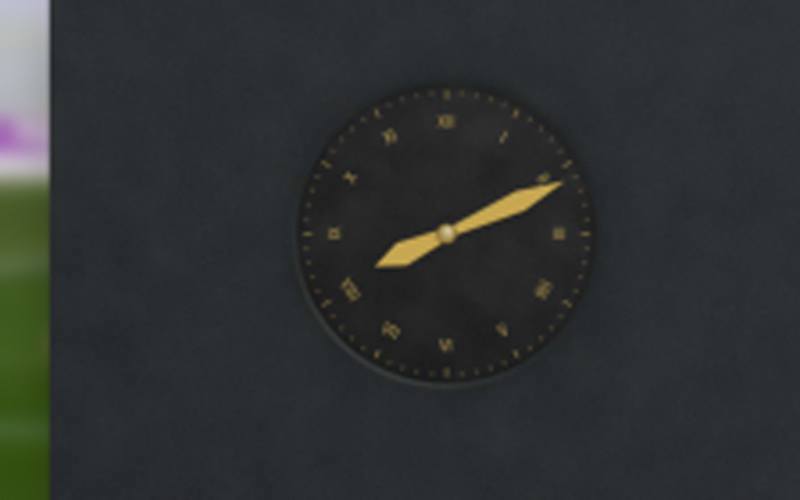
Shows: 8h11
